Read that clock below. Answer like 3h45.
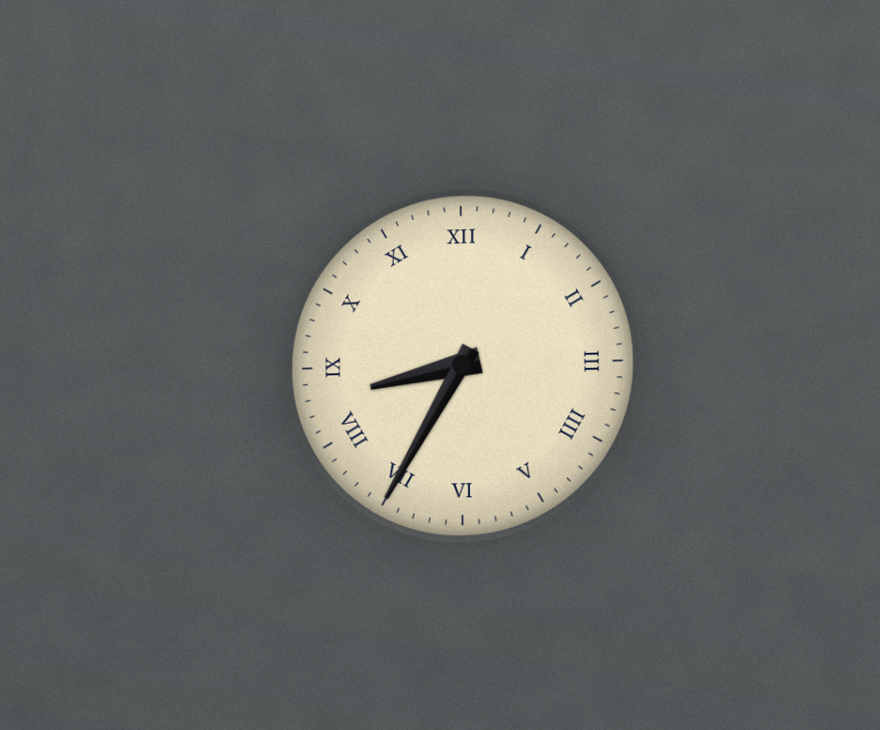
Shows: 8h35
